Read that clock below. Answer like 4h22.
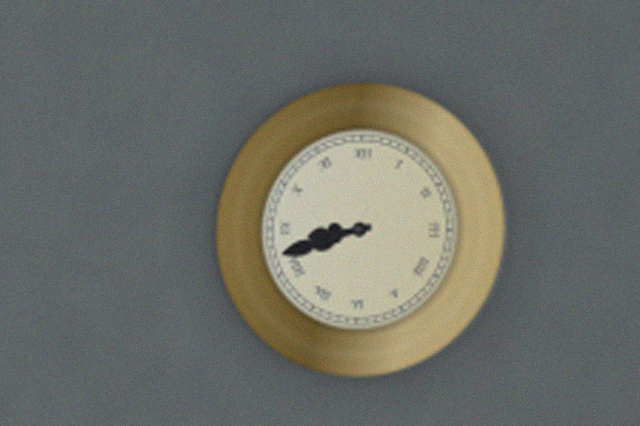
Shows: 8h42
